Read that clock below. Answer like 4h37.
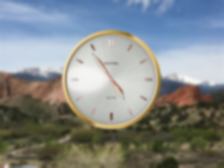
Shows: 4h54
